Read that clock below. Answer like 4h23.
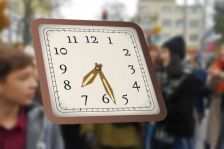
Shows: 7h28
